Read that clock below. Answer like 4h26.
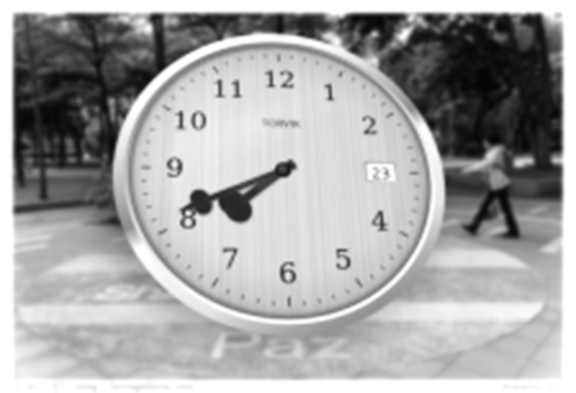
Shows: 7h41
